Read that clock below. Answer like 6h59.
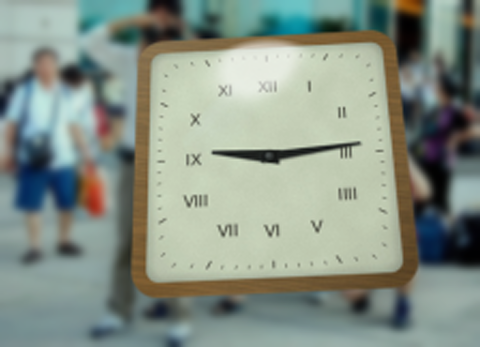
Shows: 9h14
